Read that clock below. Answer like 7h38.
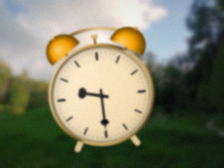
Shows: 9h30
